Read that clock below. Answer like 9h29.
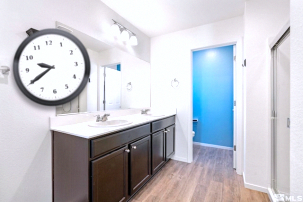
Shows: 9h40
